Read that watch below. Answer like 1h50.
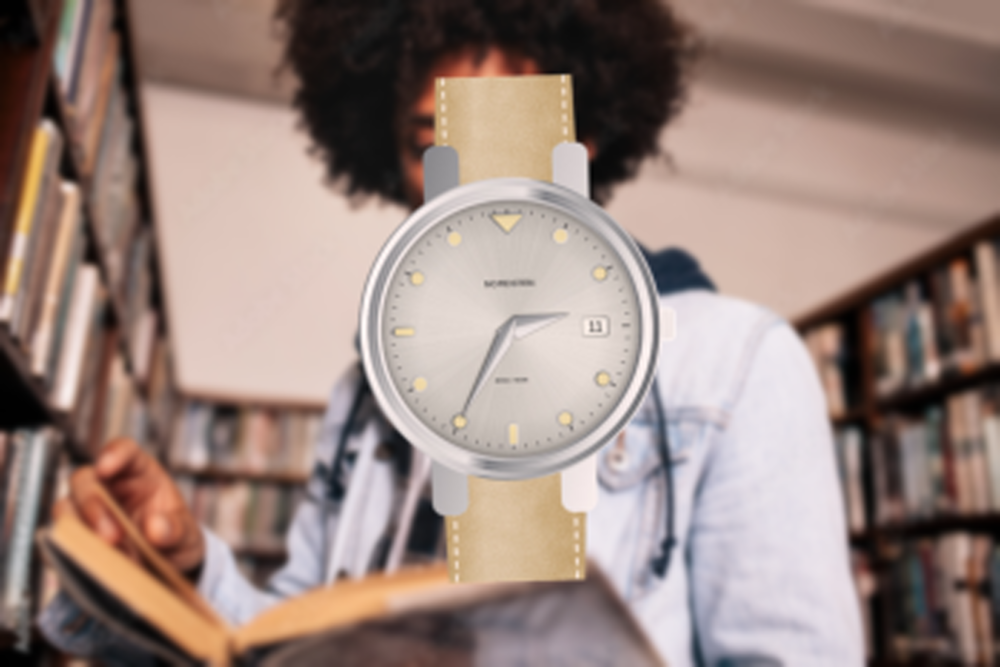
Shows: 2h35
